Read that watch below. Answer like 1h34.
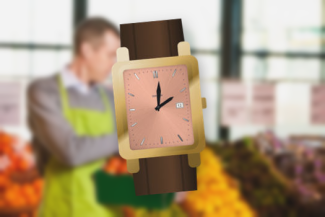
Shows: 2h01
